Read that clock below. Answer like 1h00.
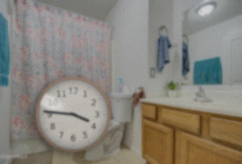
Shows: 3h46
